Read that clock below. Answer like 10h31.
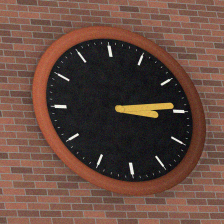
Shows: 3h14
